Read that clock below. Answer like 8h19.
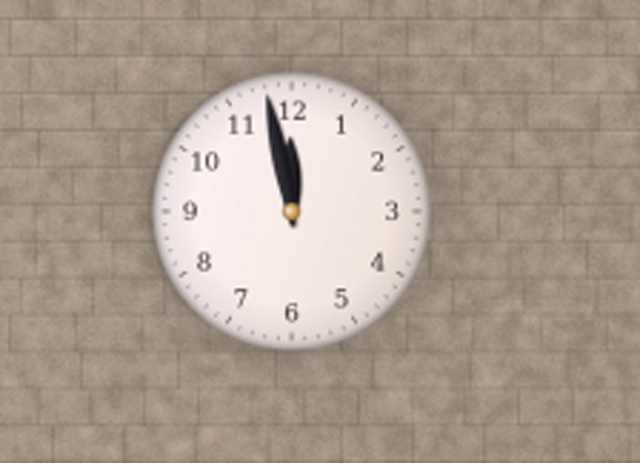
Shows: 11h58
